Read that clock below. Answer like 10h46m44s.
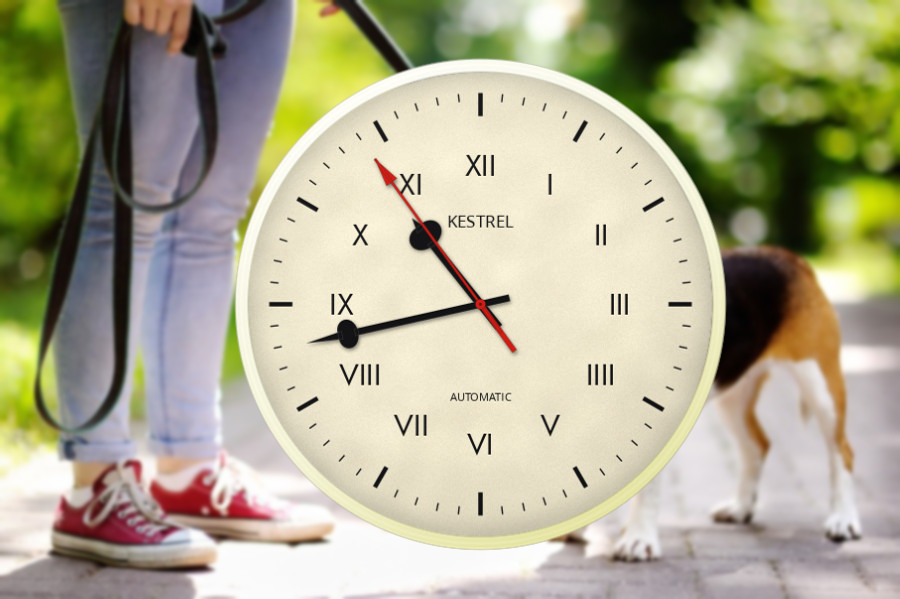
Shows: 10h42m54s
